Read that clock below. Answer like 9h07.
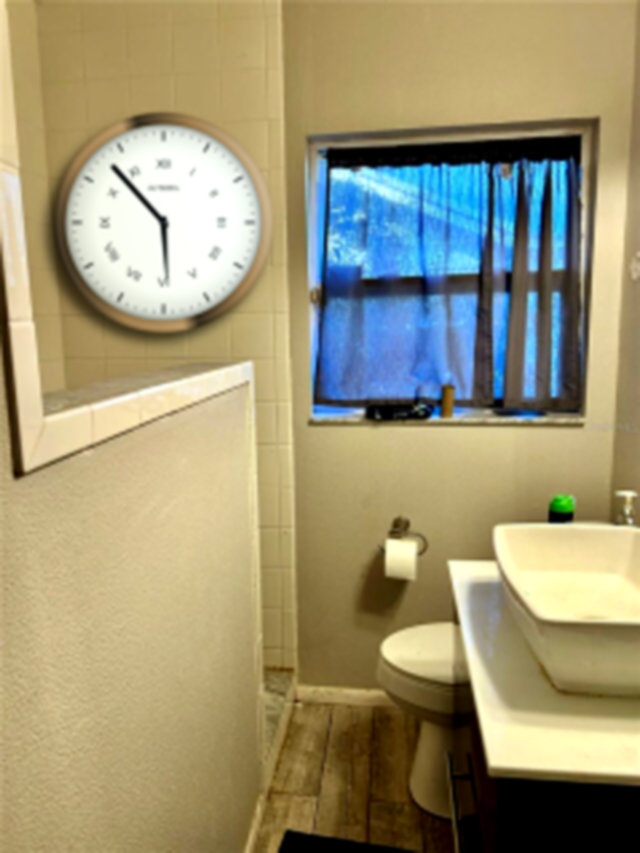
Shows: 5h53
